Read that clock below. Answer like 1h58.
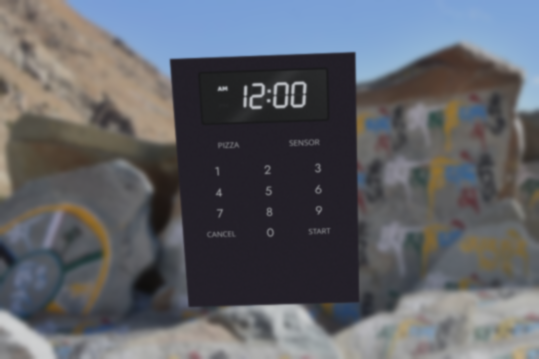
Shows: 12h00
